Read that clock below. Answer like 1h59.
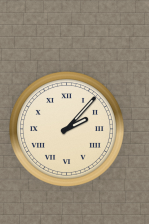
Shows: 2h07
